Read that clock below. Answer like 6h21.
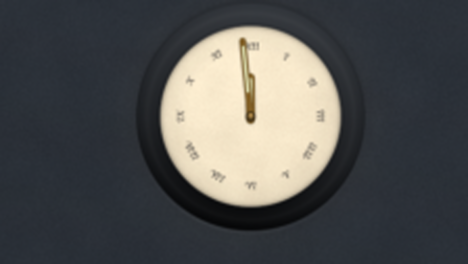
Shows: 11h59
